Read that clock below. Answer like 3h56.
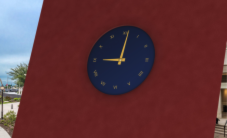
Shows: 9h01
